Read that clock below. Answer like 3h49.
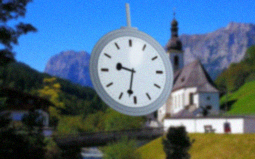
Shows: 9h32
